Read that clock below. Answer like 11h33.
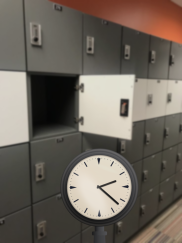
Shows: 2h22
